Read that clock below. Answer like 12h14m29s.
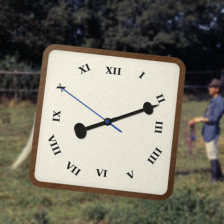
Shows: 8h10m50s
